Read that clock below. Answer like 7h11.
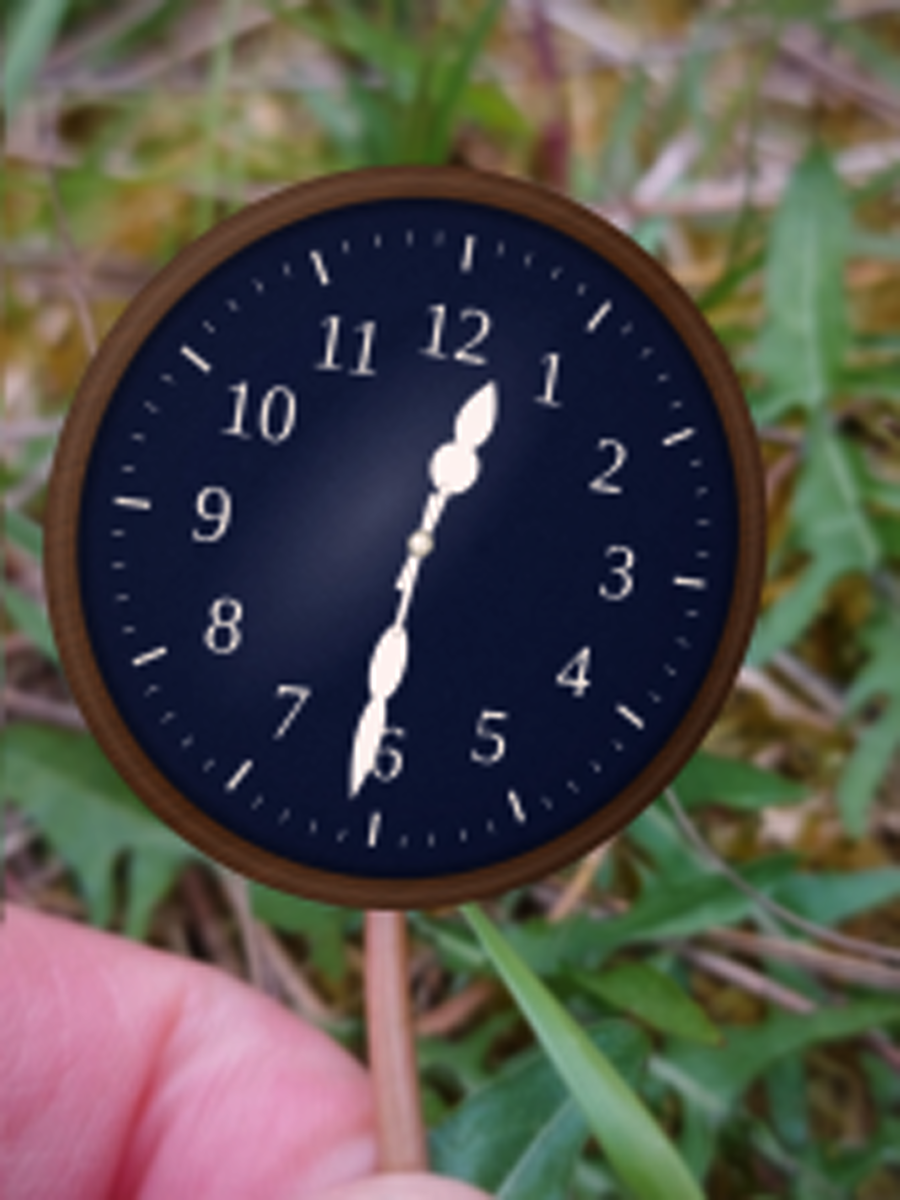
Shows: 12h31
